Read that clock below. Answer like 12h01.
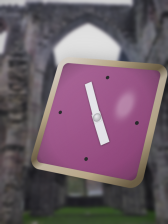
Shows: 4h55
